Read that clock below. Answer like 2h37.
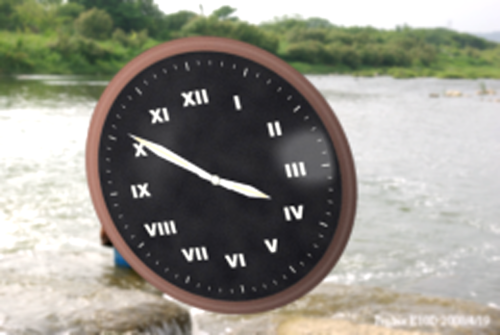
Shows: 3h51
